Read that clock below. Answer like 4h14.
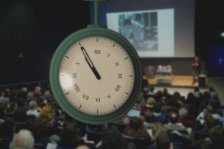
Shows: 10h55
